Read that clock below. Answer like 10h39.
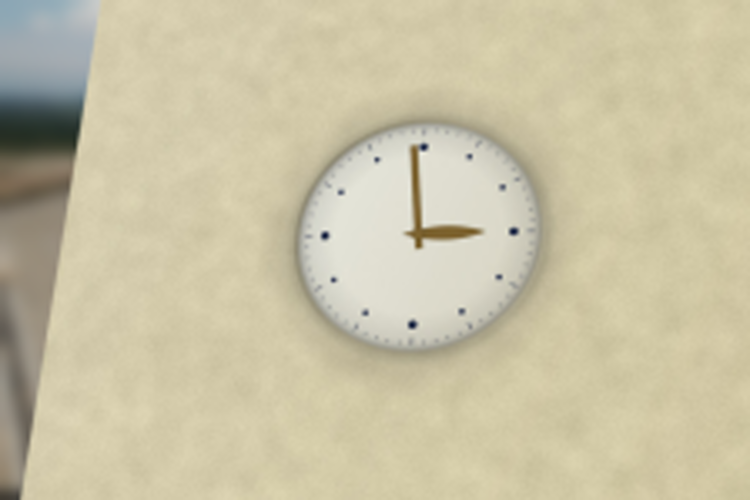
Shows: 2h59
